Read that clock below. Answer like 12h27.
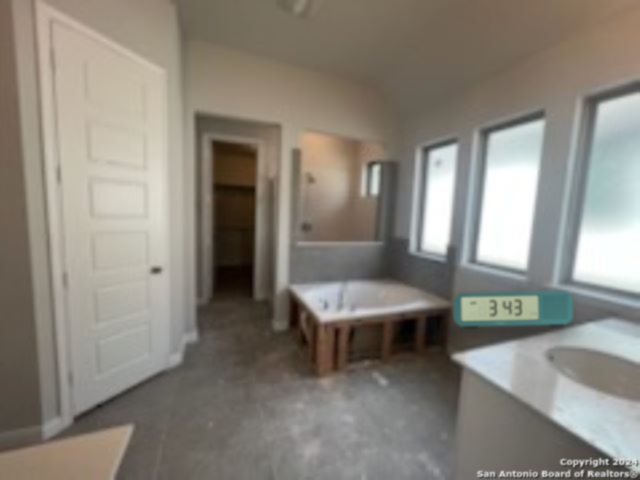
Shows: 3h43
